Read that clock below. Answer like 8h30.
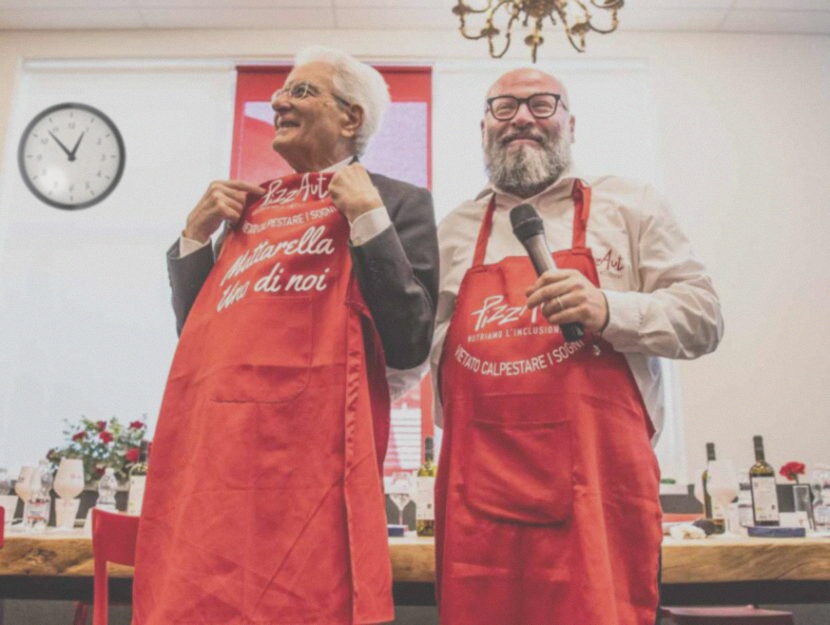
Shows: 12h53
